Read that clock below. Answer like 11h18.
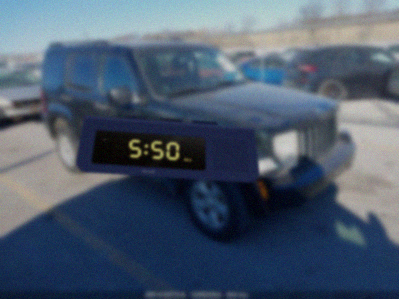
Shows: 5h50
